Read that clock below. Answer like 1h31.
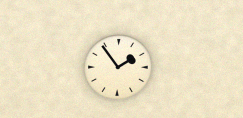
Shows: 1h54
